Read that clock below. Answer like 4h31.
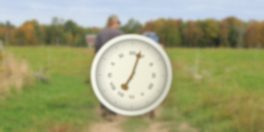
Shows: 7h03
